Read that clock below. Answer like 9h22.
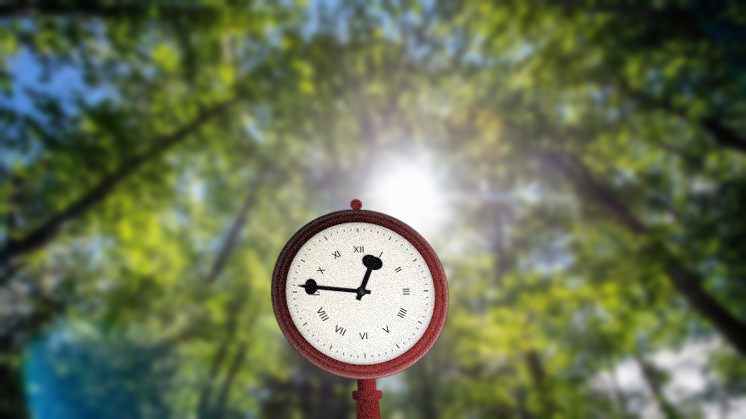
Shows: 12h46
